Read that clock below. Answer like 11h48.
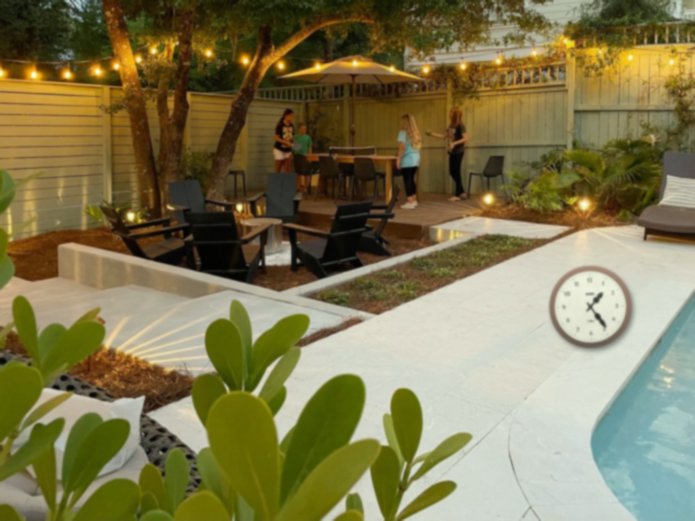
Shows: 1h24
